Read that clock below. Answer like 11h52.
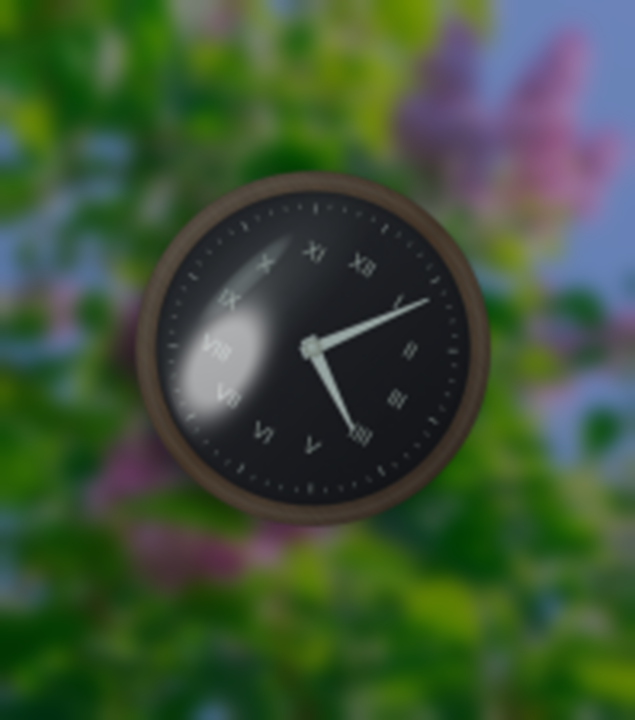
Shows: 4h06
